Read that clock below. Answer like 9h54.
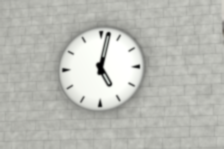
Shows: 5h02
